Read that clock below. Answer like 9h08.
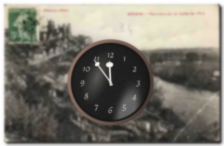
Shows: 11h54
